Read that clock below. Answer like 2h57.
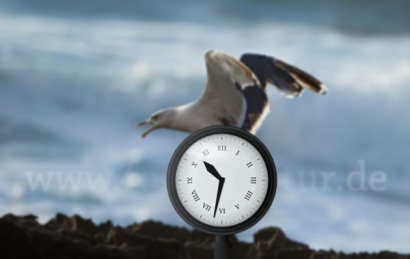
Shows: 10h32
